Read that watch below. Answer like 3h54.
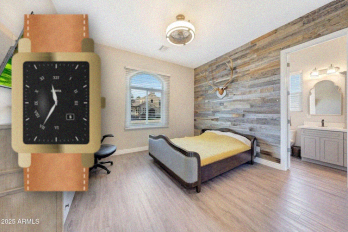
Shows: 11h35
